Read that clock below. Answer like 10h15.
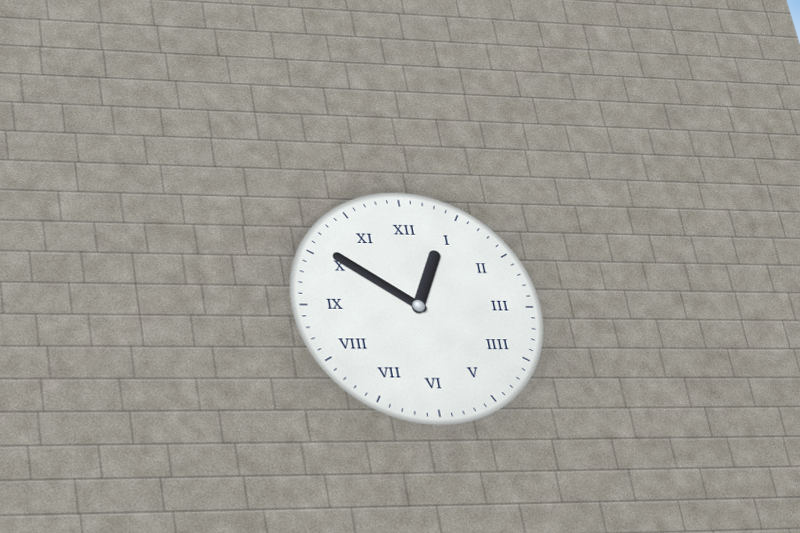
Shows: 12h51
